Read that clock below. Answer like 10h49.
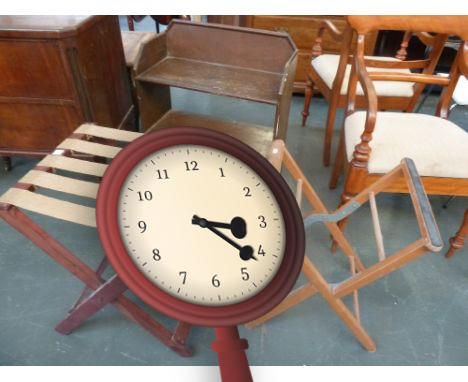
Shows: 3h22
